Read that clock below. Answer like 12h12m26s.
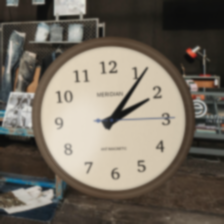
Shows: 2h06m15s
